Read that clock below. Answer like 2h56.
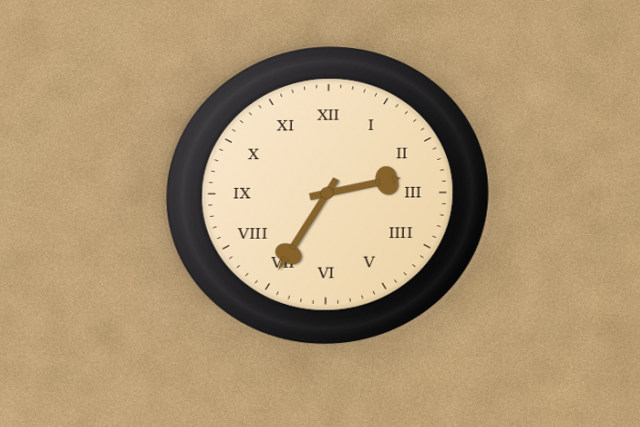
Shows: 2h35
